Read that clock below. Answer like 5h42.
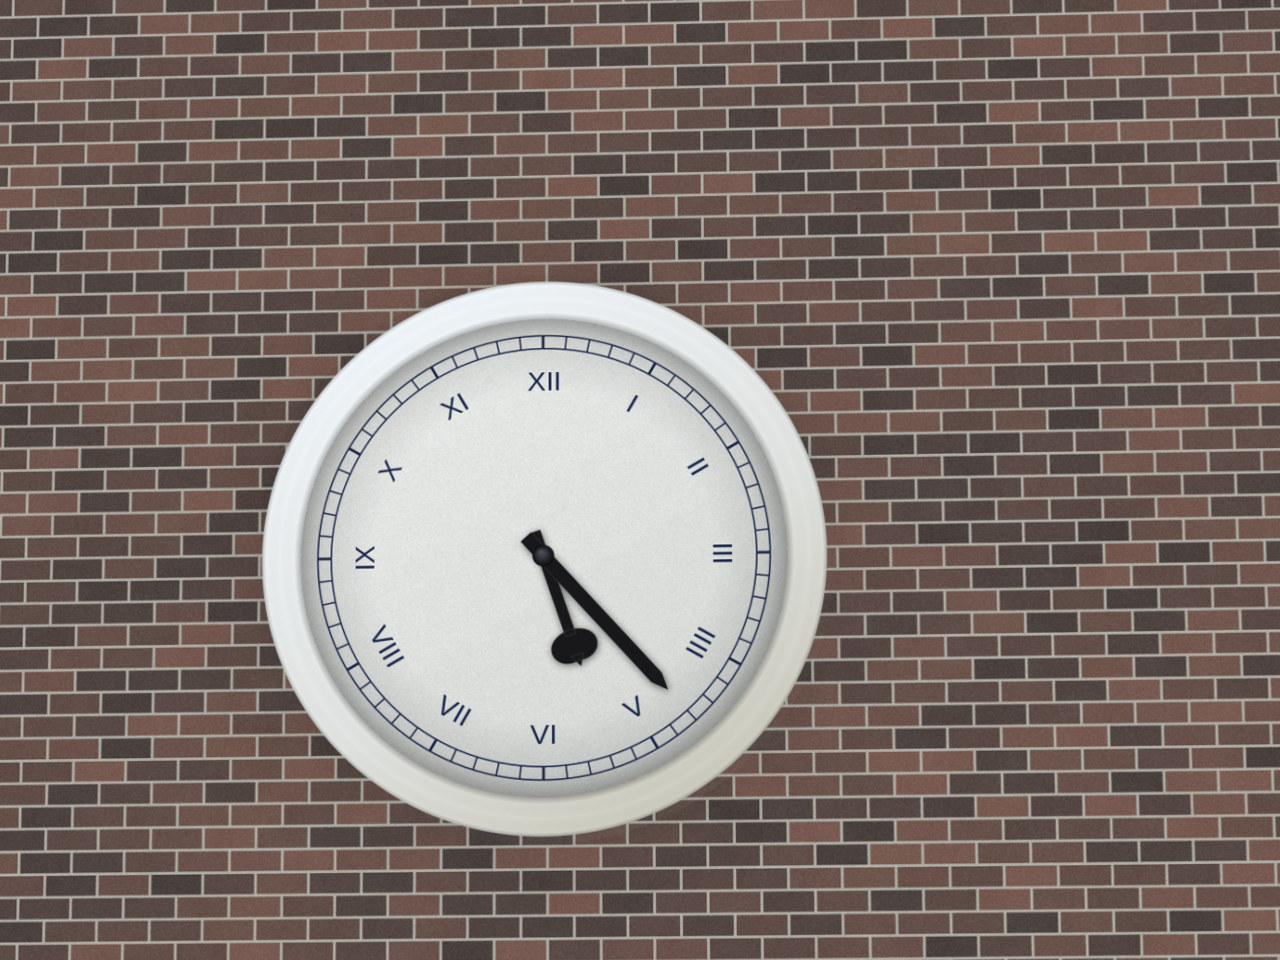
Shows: 5h23
